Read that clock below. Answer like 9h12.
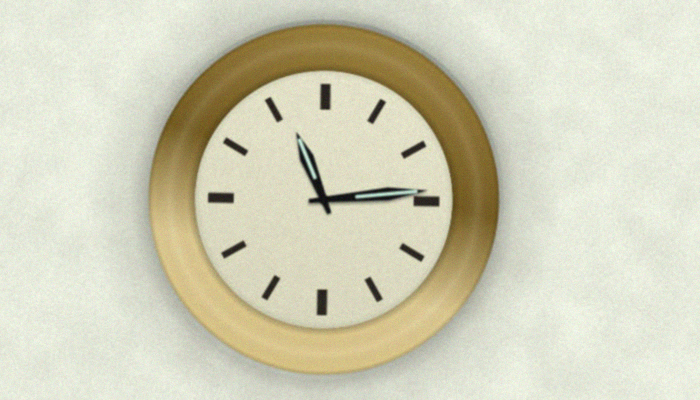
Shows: 11h14
